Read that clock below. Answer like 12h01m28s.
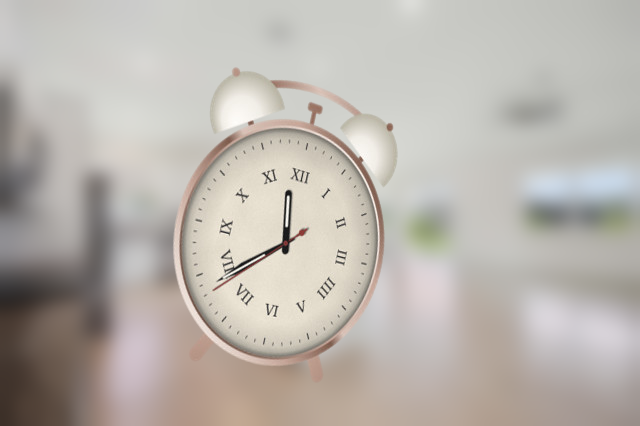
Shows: 11h38m38s
